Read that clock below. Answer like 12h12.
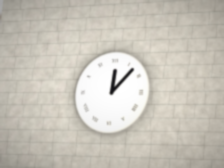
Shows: 12h07
